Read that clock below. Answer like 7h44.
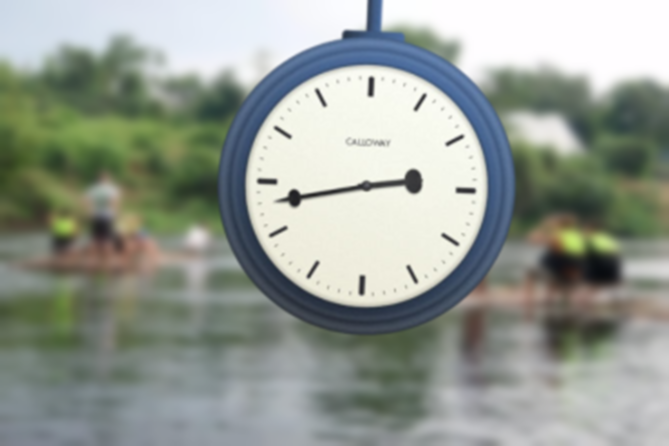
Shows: 2h43
